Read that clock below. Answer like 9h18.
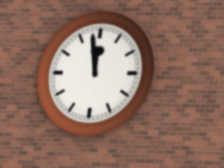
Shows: 11h58
